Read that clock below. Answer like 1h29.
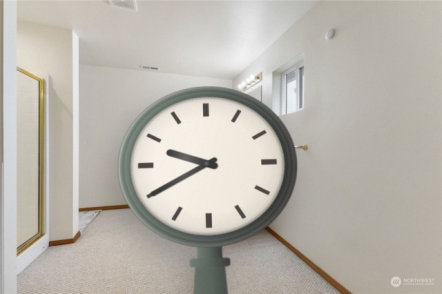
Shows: 9h40
